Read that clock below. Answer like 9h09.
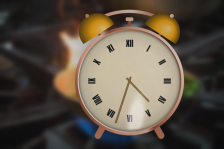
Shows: 4h33
